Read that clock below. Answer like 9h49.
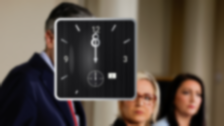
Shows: 12h00
